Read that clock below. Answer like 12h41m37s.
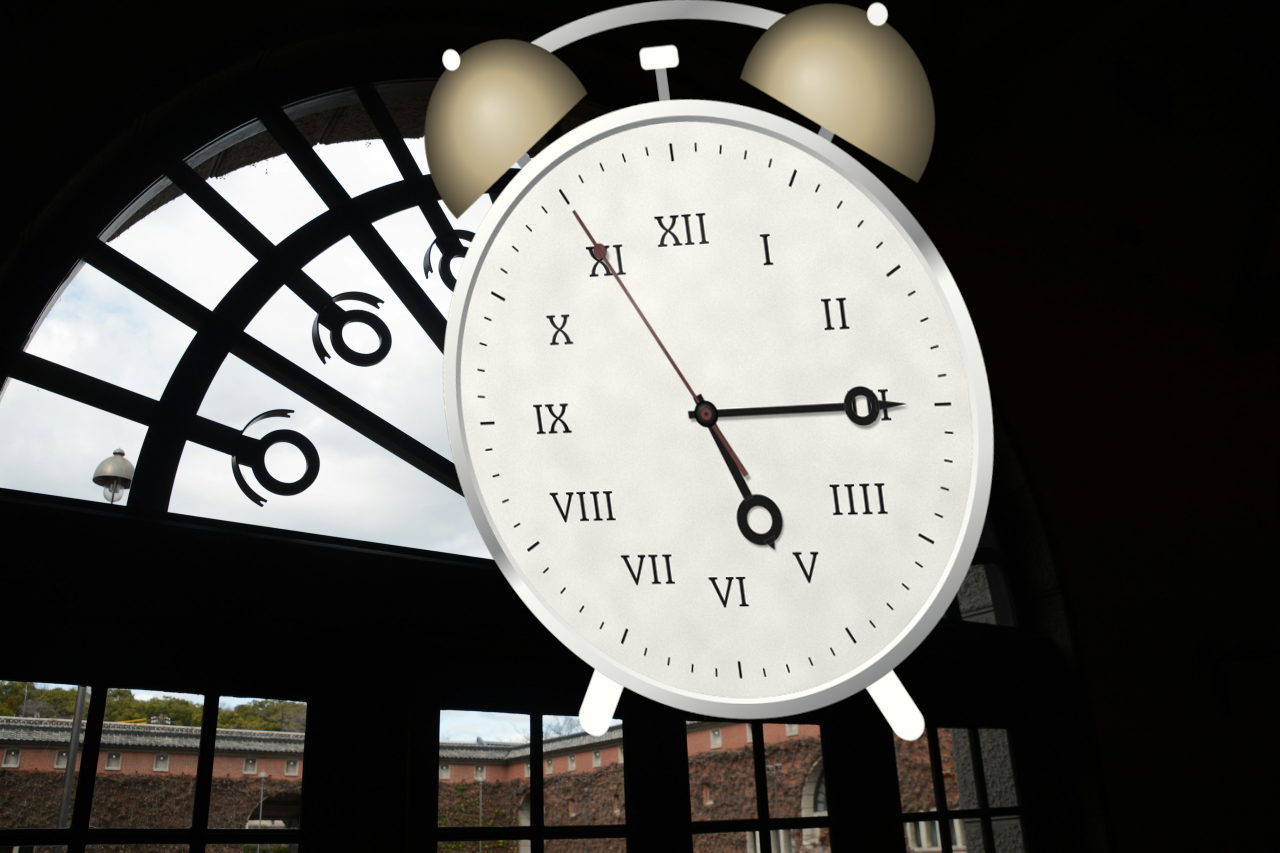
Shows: 5h14m55s
